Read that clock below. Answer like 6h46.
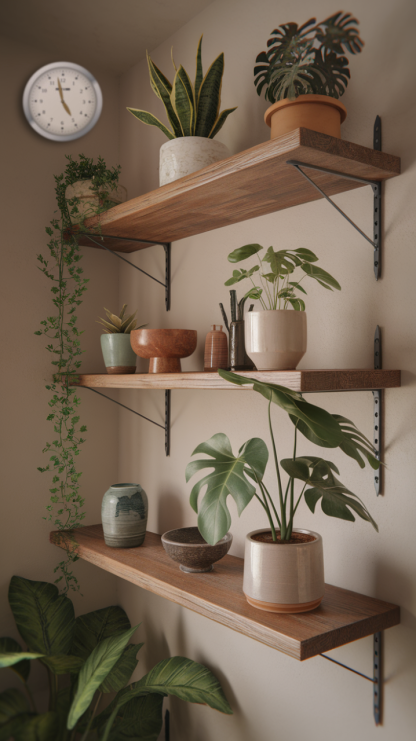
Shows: 4h58
